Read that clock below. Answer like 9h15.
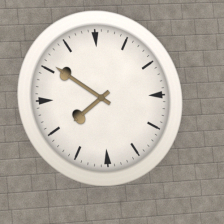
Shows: 7h51
